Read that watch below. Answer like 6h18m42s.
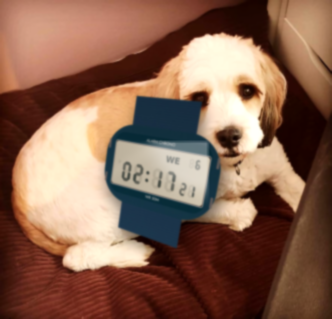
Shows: 2h17m21s
